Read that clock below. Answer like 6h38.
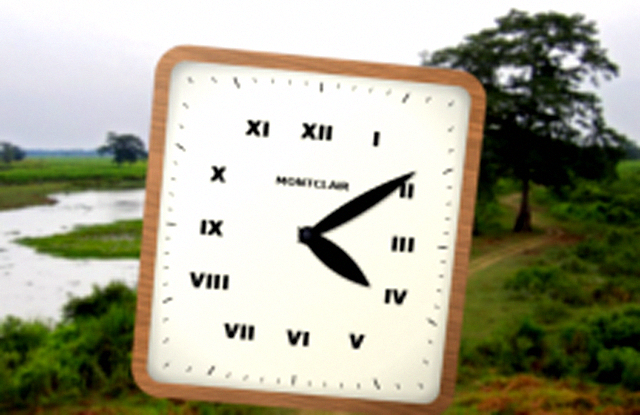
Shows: 4h09
